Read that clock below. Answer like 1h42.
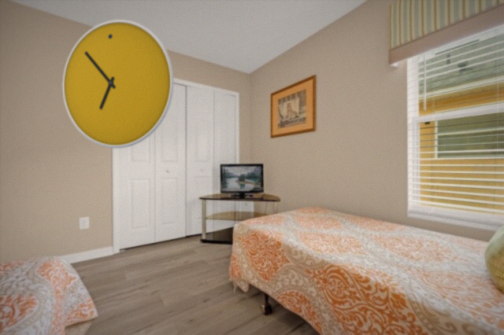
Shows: 6h53
